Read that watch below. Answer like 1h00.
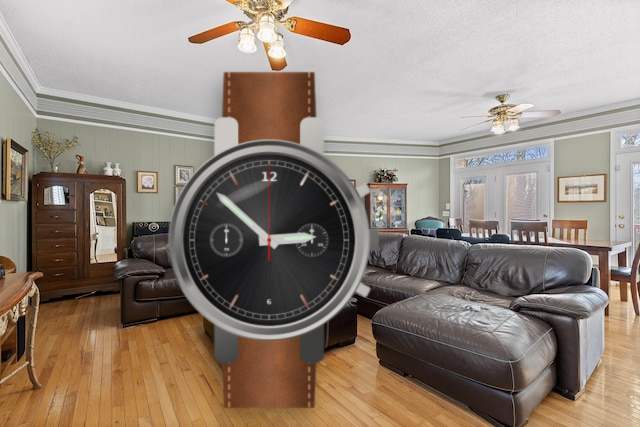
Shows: 2h52
